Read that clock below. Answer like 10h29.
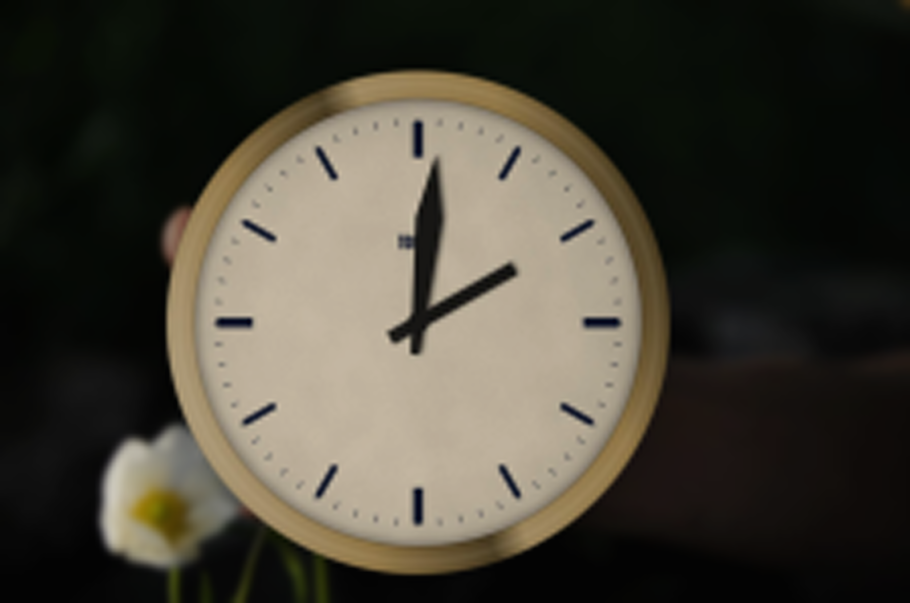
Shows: 2h01
